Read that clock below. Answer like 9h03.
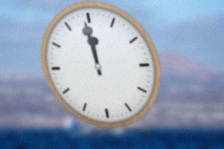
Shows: 11h59
